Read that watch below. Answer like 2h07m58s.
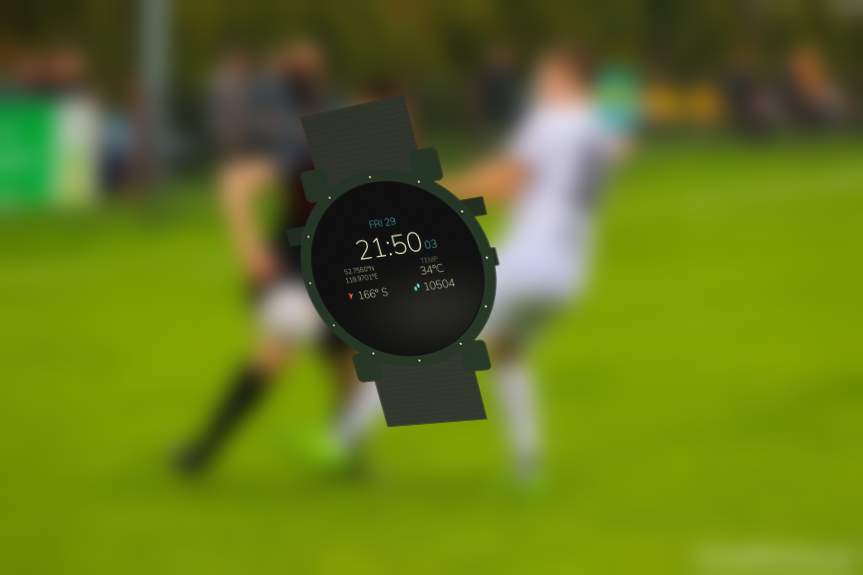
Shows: 21h50m03s
